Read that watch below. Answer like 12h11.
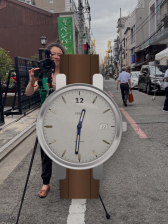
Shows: 12h31
